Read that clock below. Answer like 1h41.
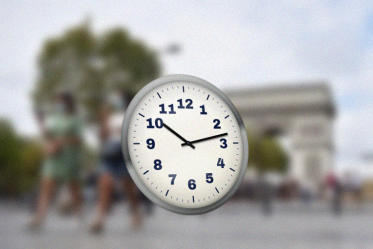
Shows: 10h13
